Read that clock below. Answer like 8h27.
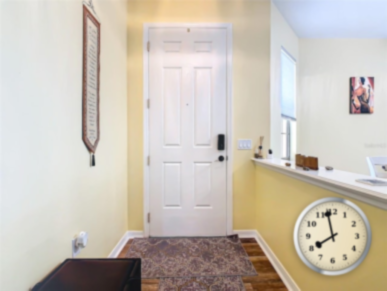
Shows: 7h58
